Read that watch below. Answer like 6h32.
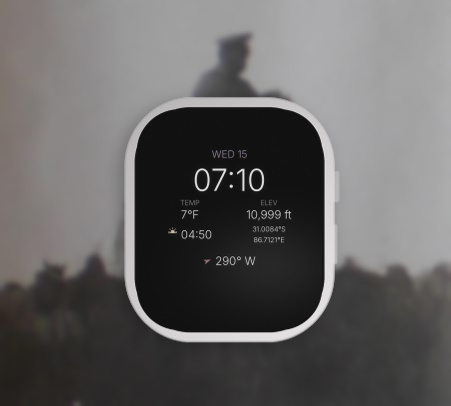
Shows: 7h10
